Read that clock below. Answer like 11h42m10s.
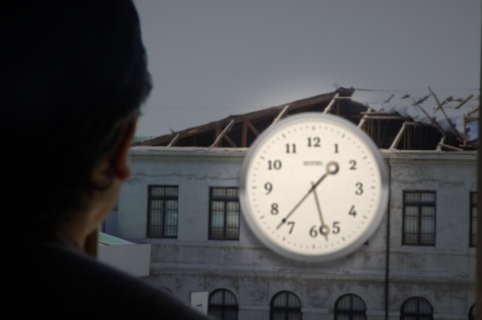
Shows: 1h27m37s
